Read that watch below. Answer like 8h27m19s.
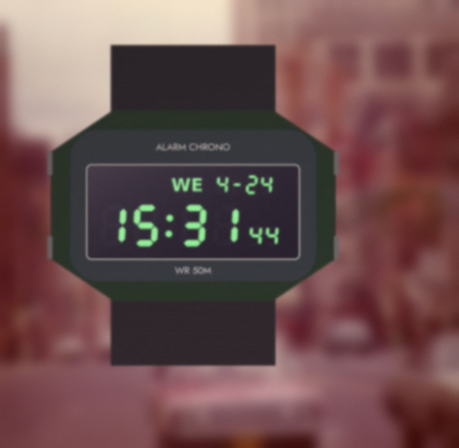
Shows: 15h31m44s
